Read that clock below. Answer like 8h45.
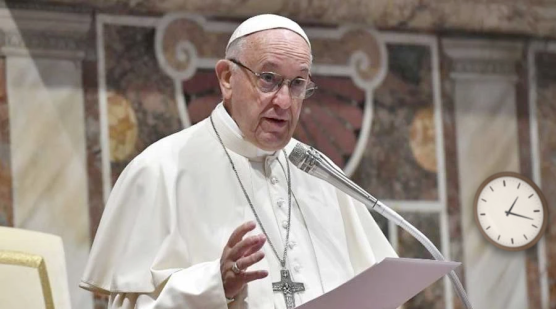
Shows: 1h18
